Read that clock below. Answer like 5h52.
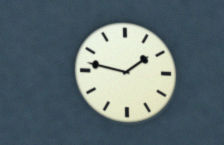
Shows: 1h47
